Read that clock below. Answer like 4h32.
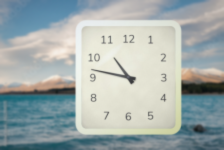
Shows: 10h47
